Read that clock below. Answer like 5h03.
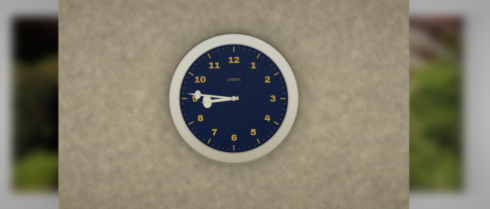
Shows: 8h46
